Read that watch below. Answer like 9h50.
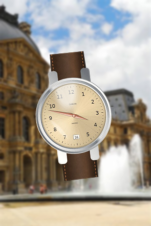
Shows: 3h48
